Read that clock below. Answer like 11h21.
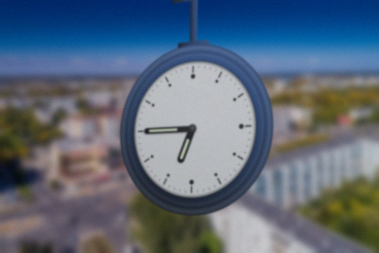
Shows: 6h45
